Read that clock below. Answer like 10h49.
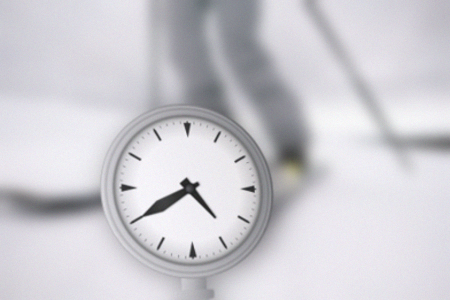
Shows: 4h40
